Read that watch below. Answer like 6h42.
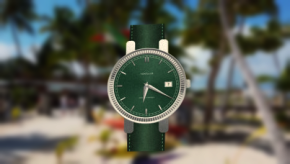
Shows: 6h20
